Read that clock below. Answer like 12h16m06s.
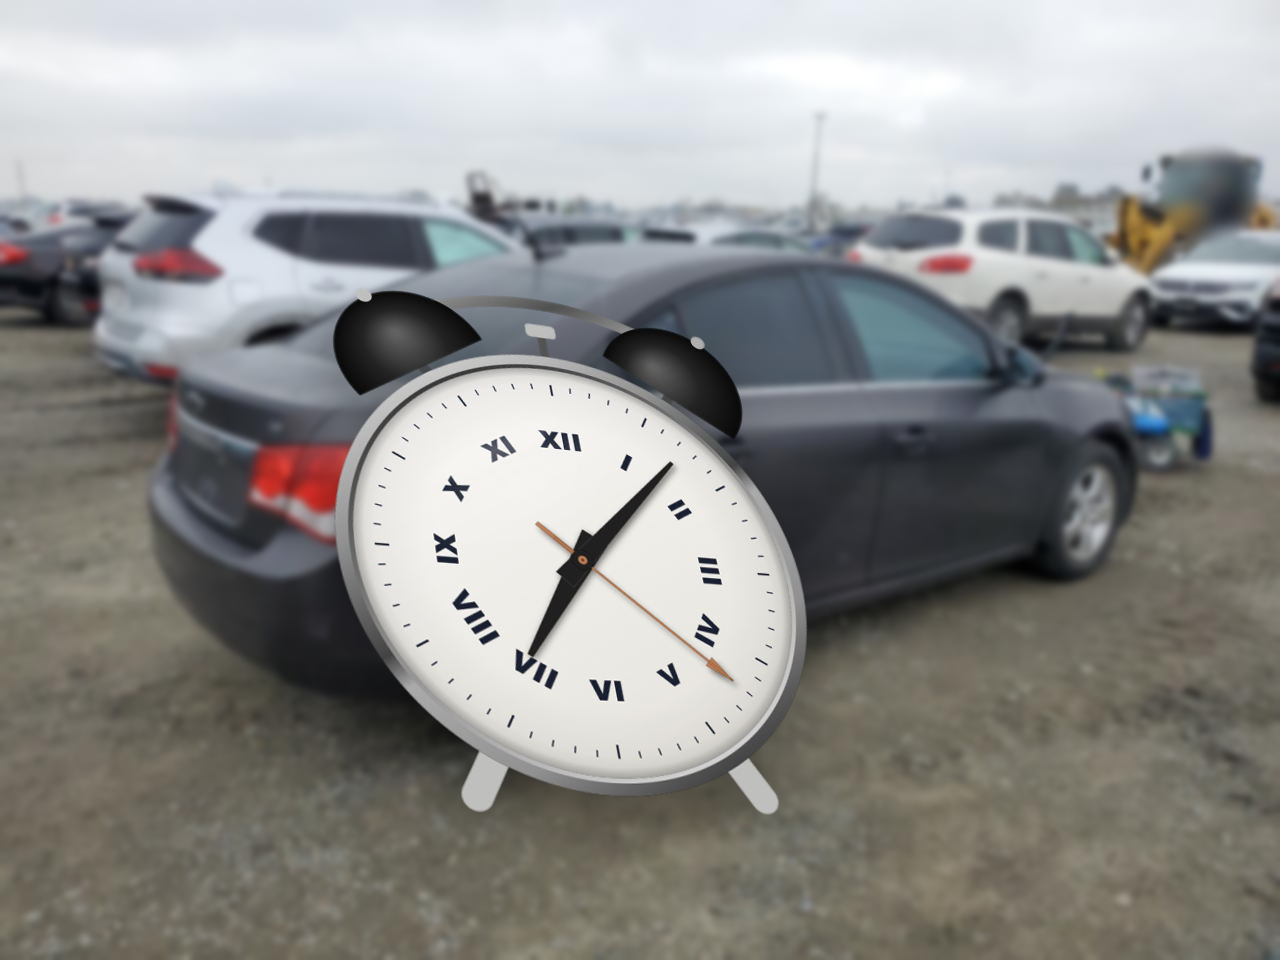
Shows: 7h07m22s
